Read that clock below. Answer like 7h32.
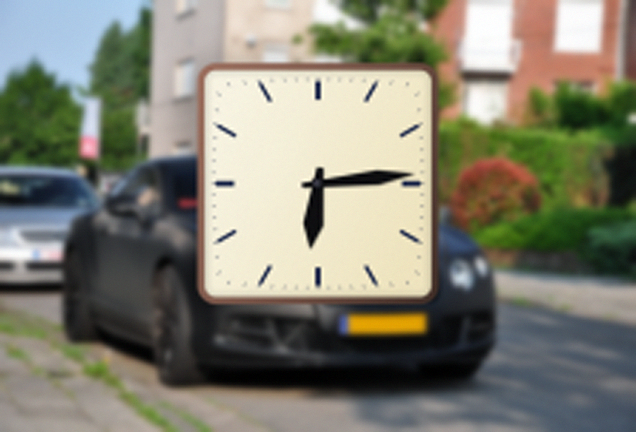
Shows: 6h14
